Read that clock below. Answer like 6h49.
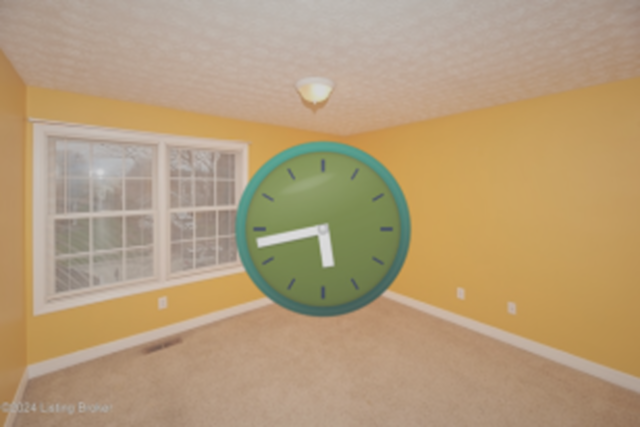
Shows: 5h43
